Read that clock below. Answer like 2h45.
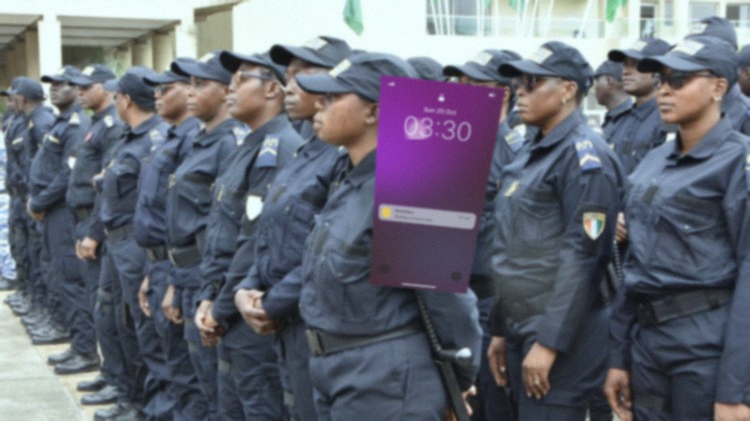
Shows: 3h30
